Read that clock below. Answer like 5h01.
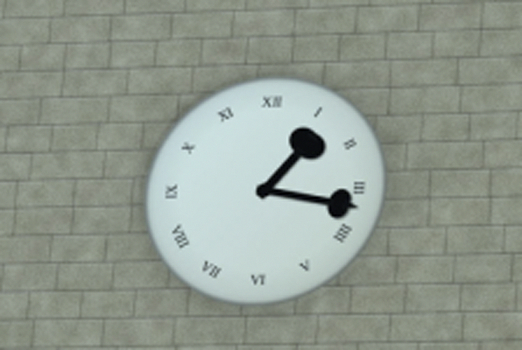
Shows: 1h17
